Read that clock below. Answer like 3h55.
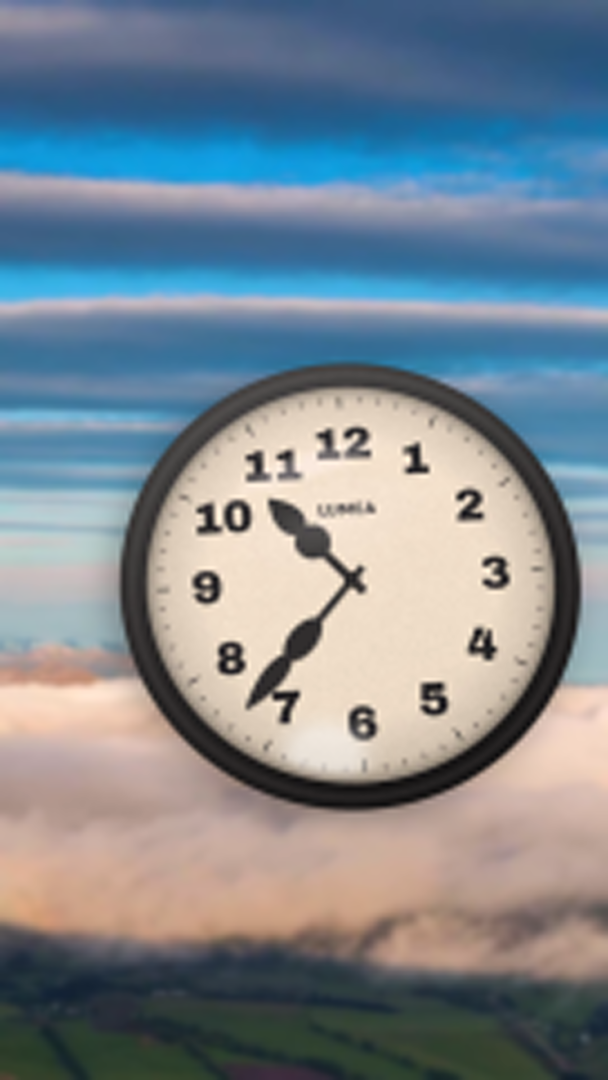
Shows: 10h37
